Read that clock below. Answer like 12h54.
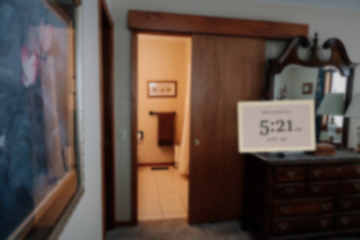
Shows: 5h21
